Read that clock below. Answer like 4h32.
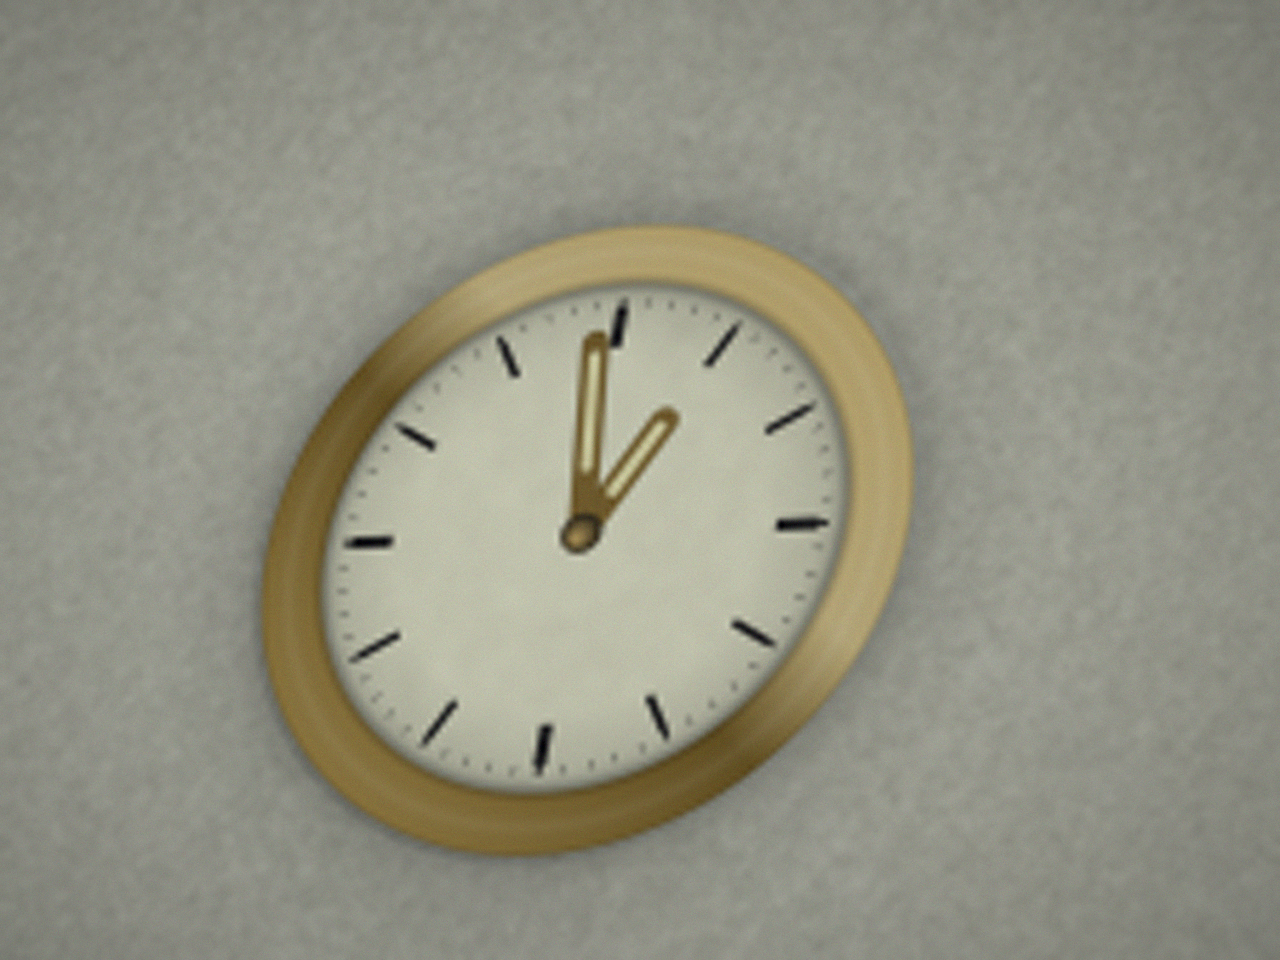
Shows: 12h59
